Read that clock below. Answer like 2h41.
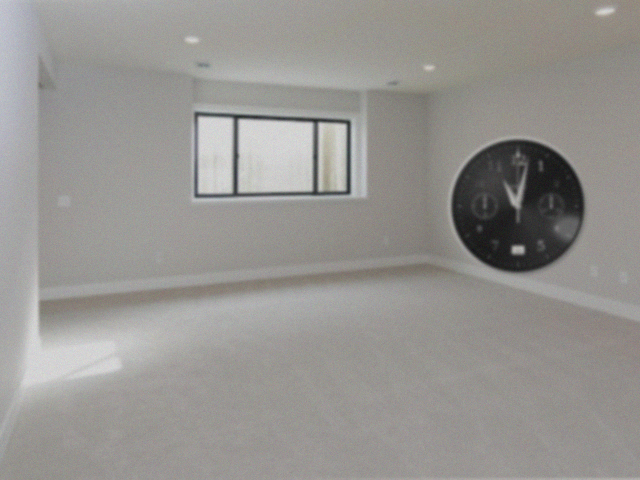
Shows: 11h02
